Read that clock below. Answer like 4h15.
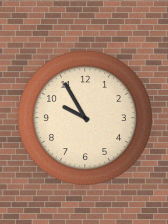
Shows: 9h55
